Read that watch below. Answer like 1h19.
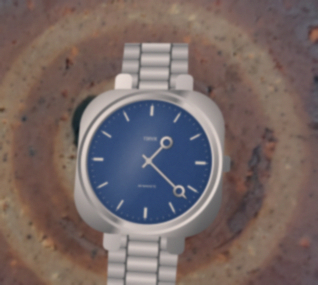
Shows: 1h22
